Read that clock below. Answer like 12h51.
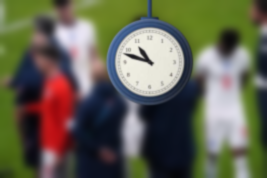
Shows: 10h48
